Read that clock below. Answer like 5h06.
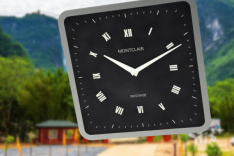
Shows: 10h11
